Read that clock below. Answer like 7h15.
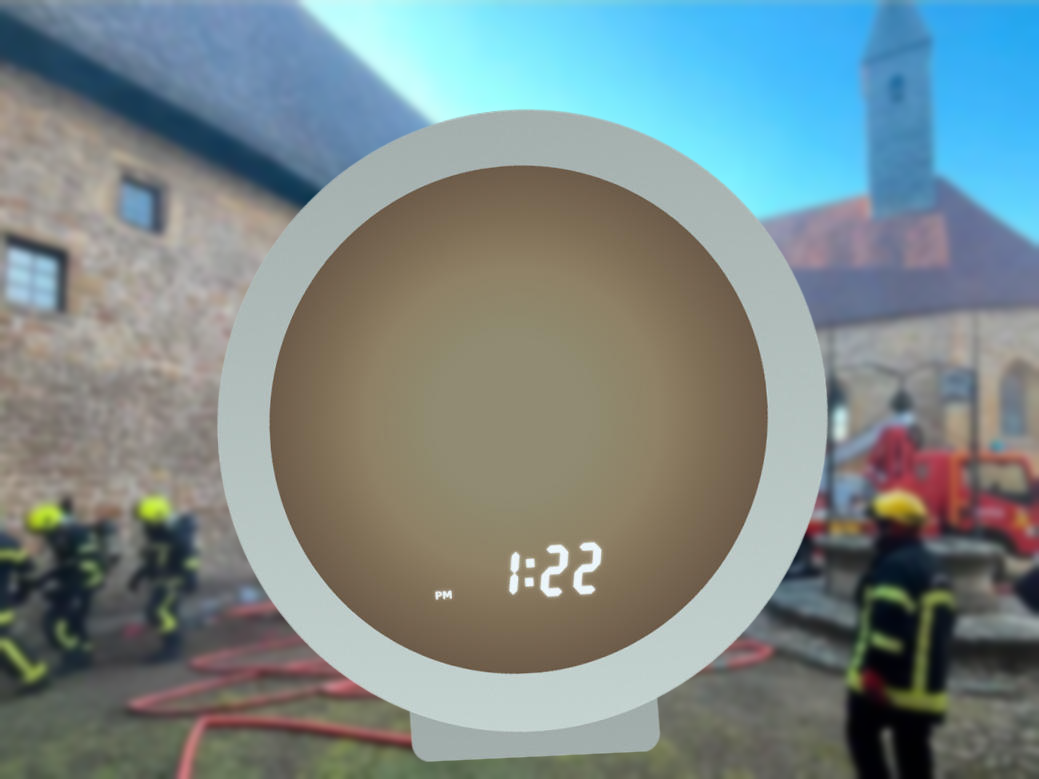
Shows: 1h22
